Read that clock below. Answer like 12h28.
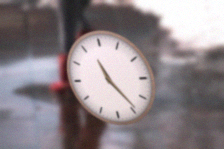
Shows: 11h24
